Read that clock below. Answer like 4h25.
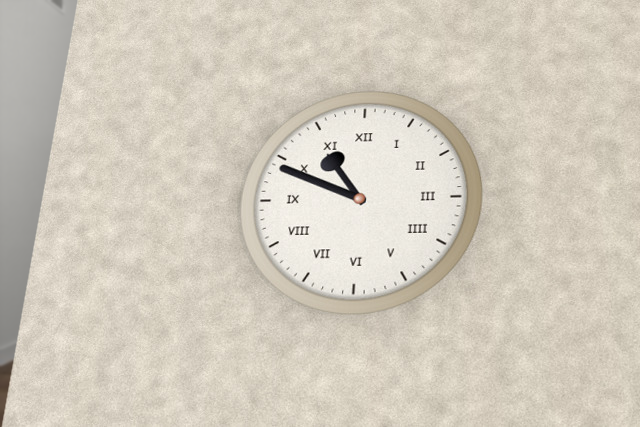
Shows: 10h49
